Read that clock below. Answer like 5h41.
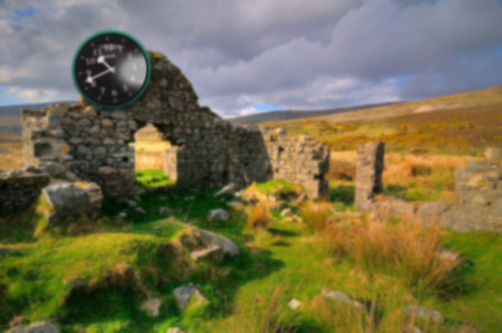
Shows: 10h42
